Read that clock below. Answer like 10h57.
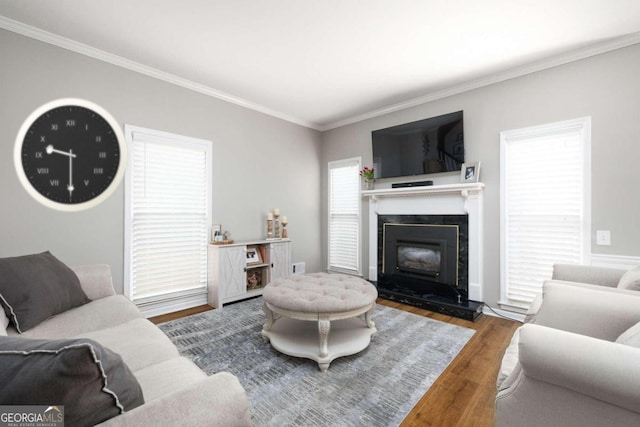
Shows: 9h30
